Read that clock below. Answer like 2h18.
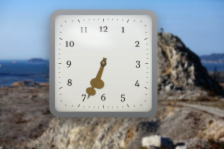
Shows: 6h34
